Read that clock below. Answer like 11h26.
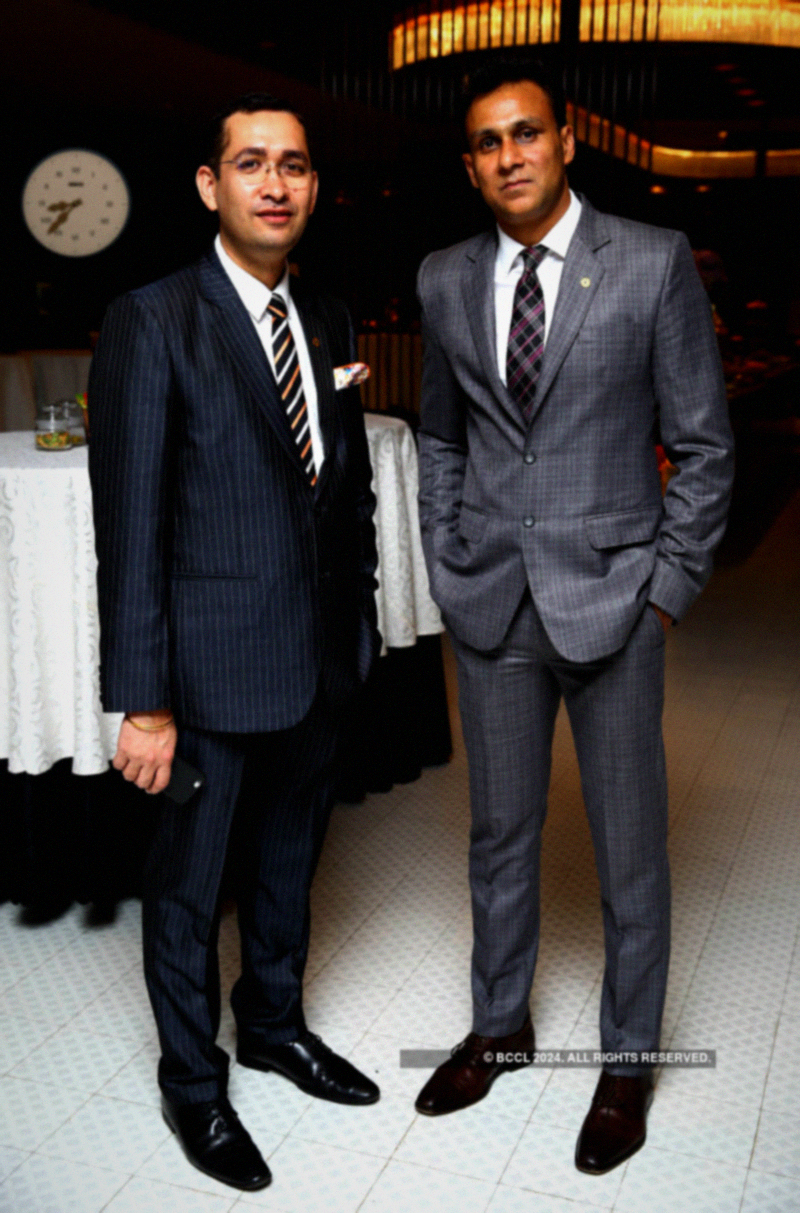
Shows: 8h37
